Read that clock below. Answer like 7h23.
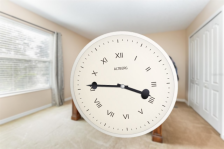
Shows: 3h46
